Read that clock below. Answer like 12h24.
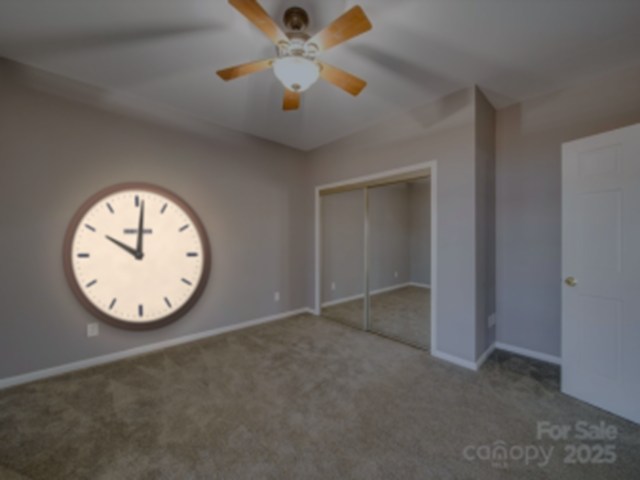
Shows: 10h01
